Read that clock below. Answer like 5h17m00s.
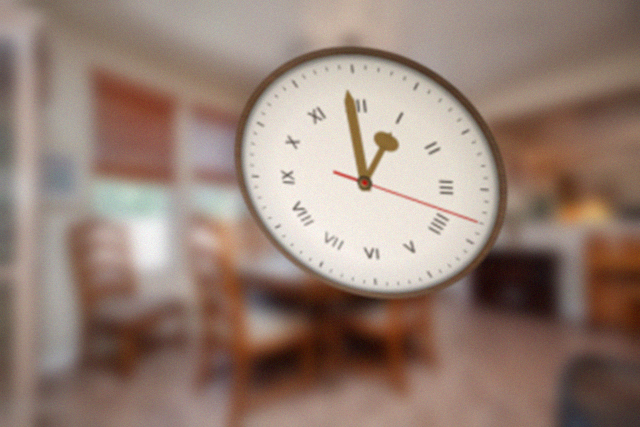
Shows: 12h59m18s
